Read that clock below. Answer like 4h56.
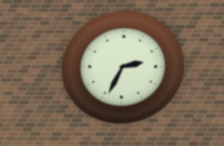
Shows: 2h34
